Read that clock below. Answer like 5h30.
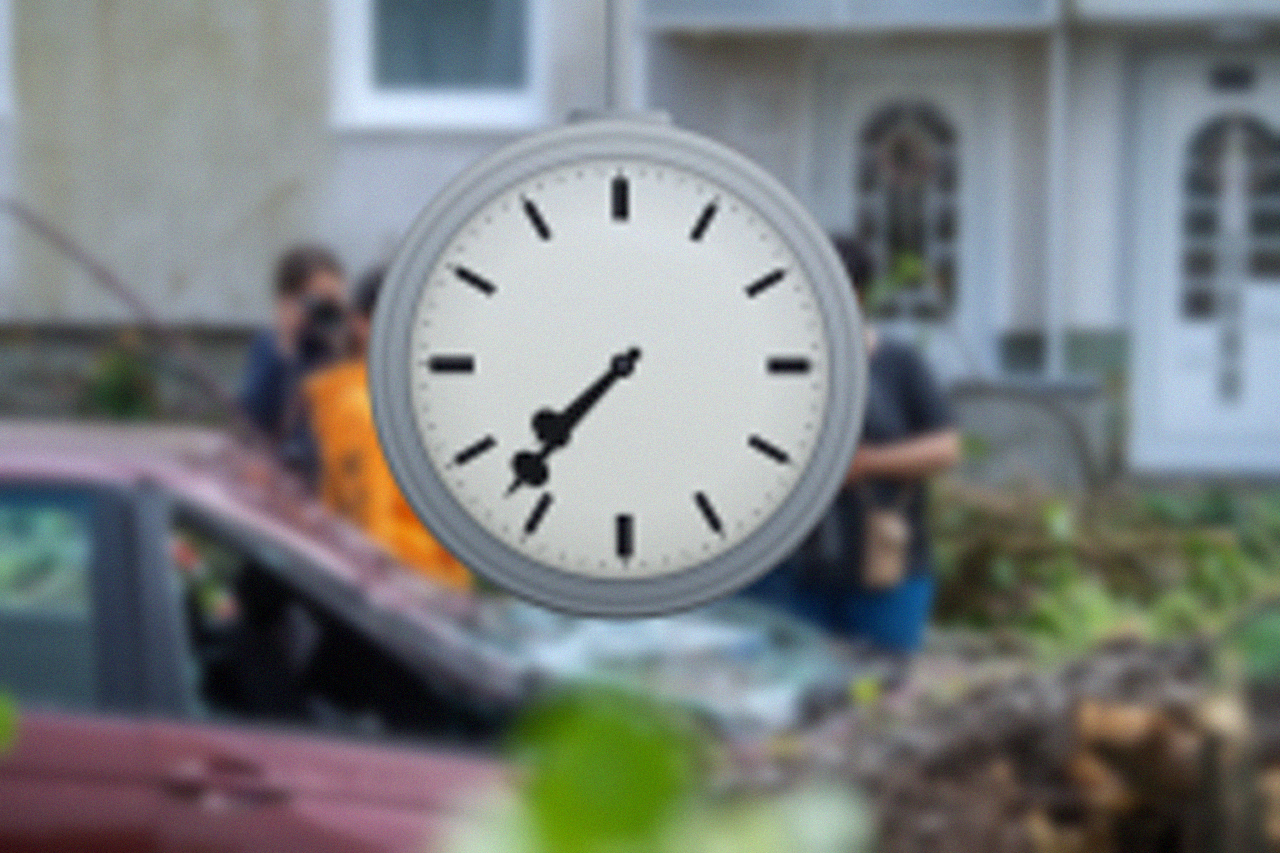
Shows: 7h37
